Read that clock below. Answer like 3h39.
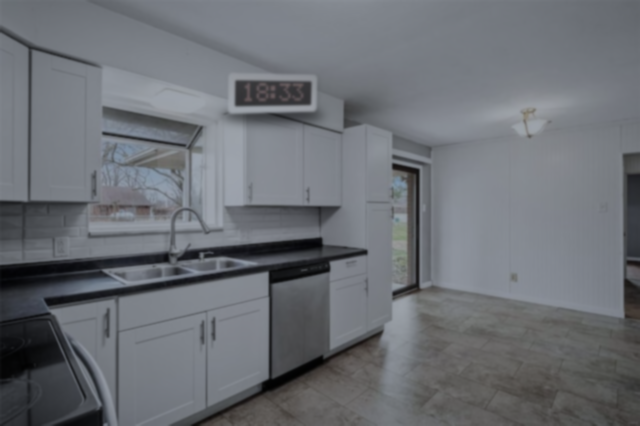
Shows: 18h33
